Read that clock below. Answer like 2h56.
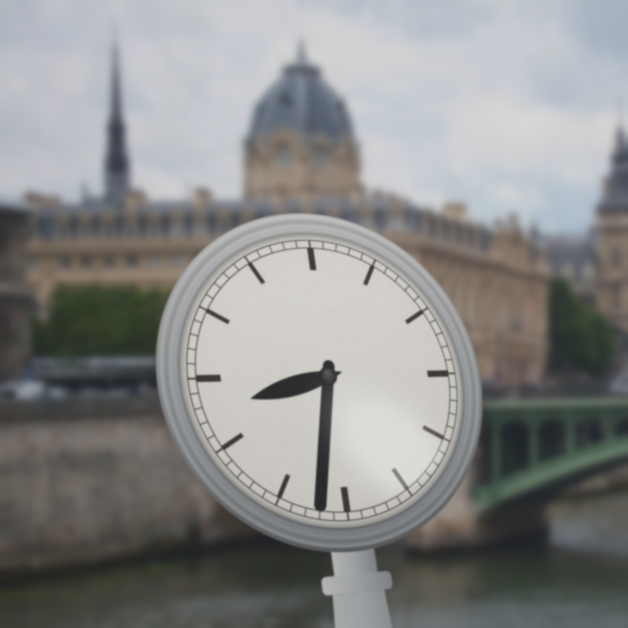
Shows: 8h32
